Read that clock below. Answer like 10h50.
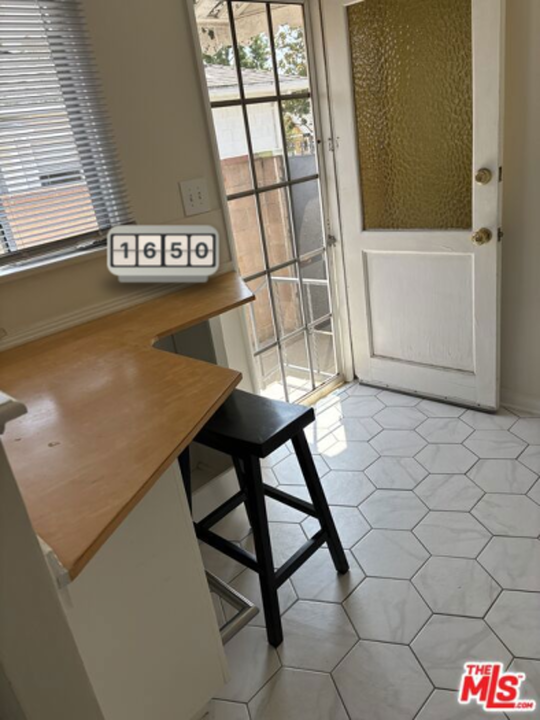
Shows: 16h50
